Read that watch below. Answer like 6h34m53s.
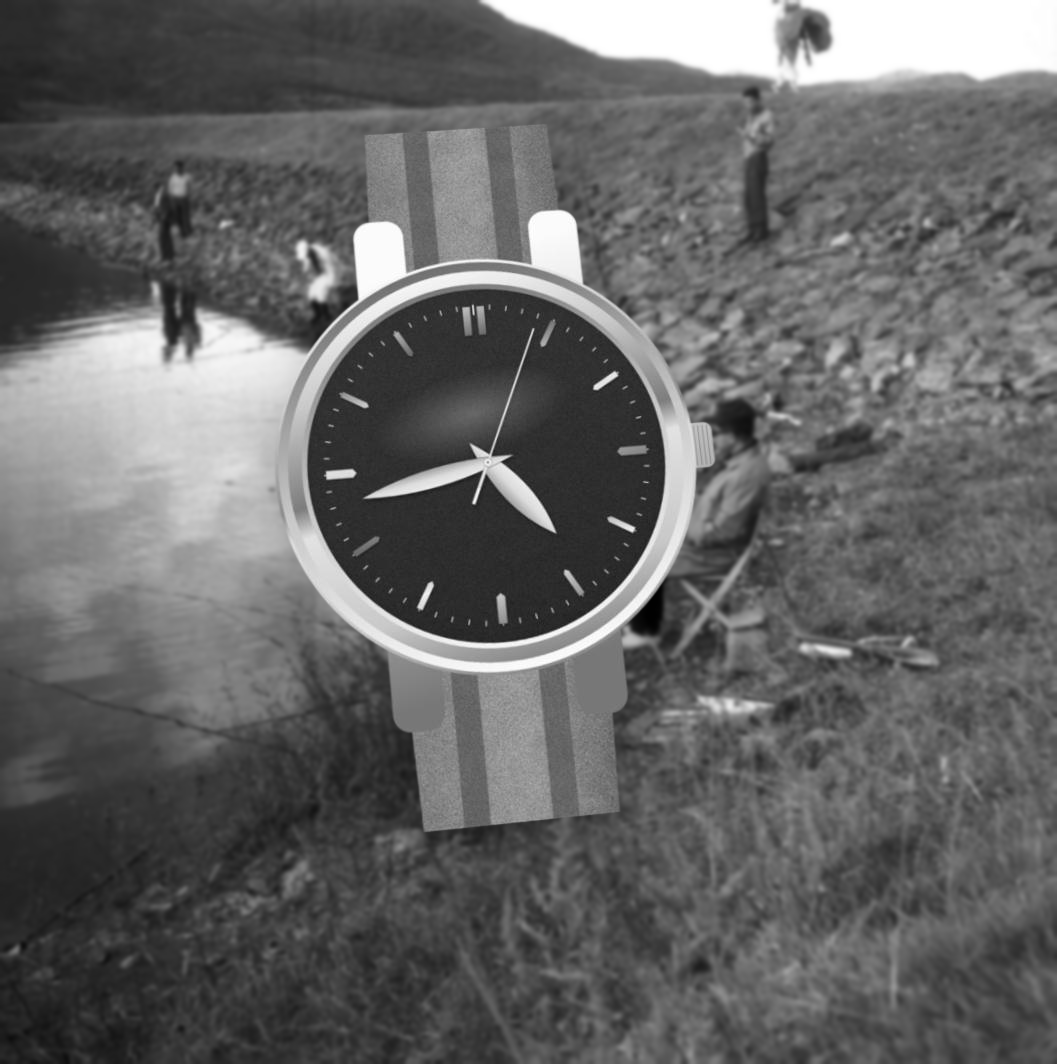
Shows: 4h43m04s
